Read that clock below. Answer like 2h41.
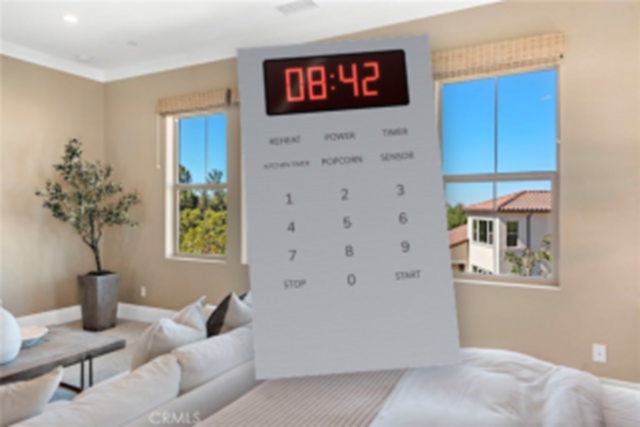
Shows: 8h42
